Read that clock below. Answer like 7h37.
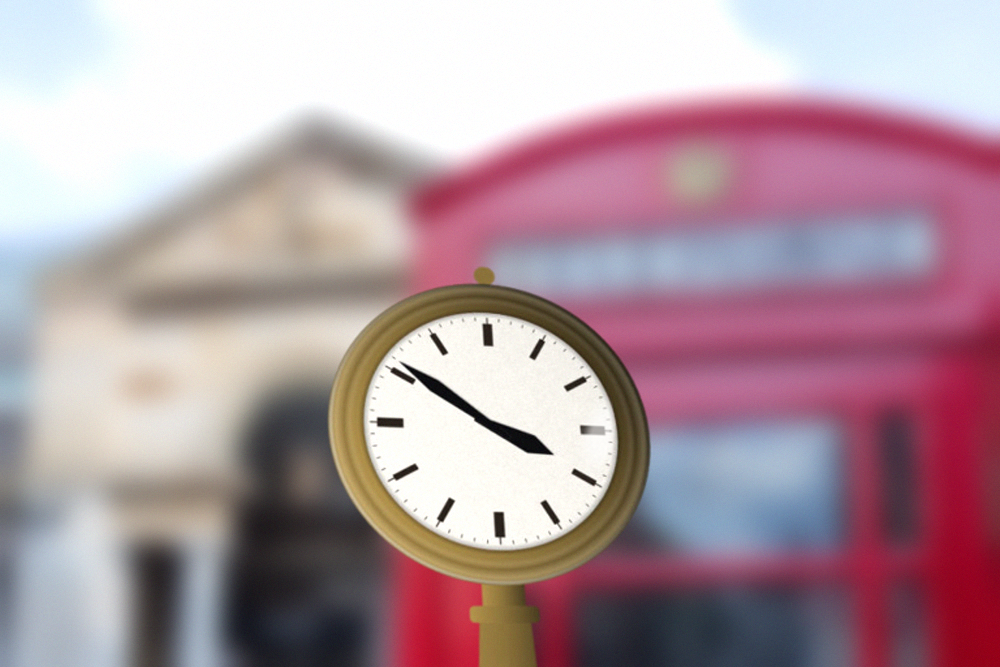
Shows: 3h51
